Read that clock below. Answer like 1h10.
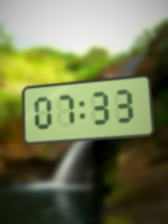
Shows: 7h33
